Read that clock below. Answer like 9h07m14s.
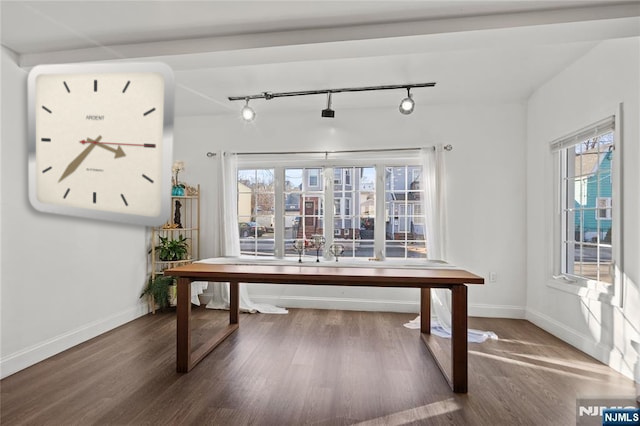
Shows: 3h37m15s
